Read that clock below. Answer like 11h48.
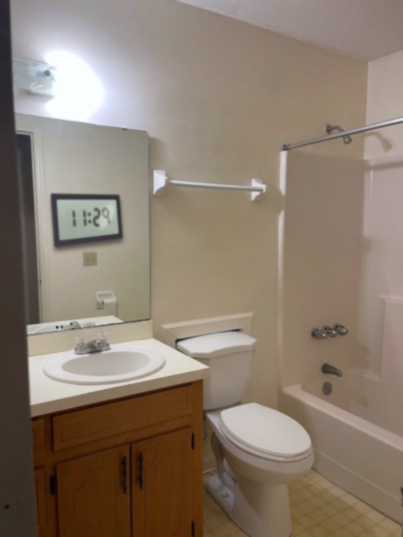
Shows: 11h29
